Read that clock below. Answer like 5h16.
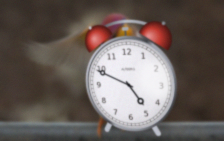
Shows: 4h49
